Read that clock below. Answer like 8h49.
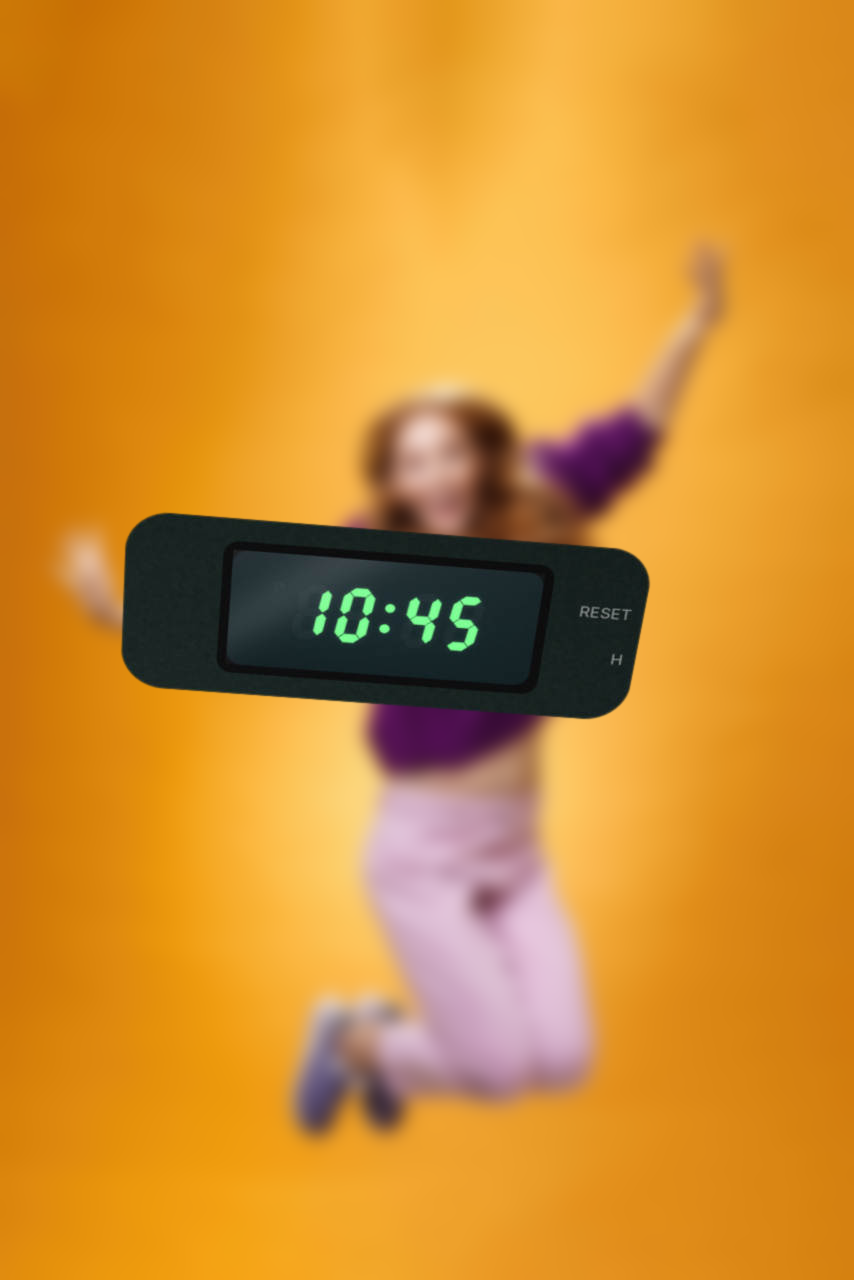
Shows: 10h45
